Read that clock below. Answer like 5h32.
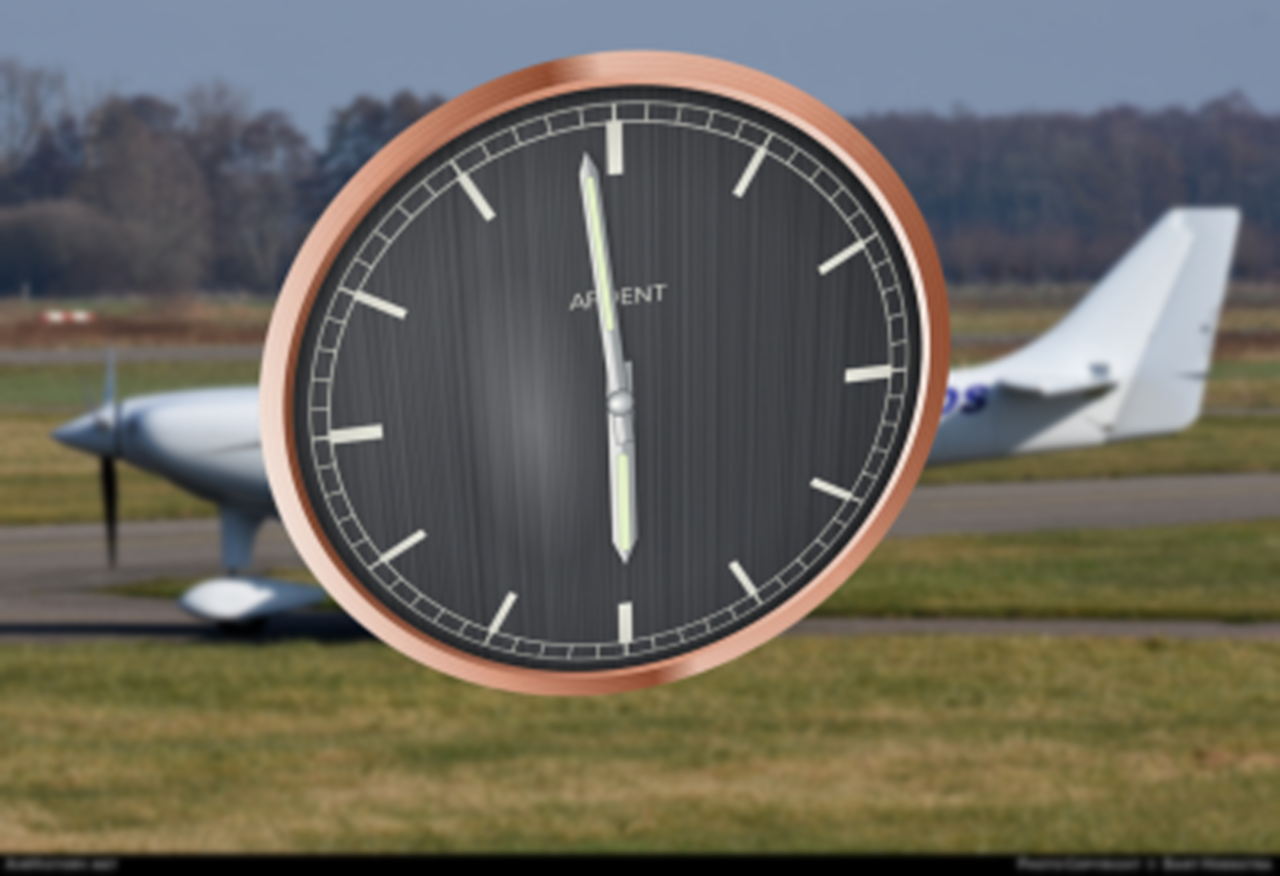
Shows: 5h59
